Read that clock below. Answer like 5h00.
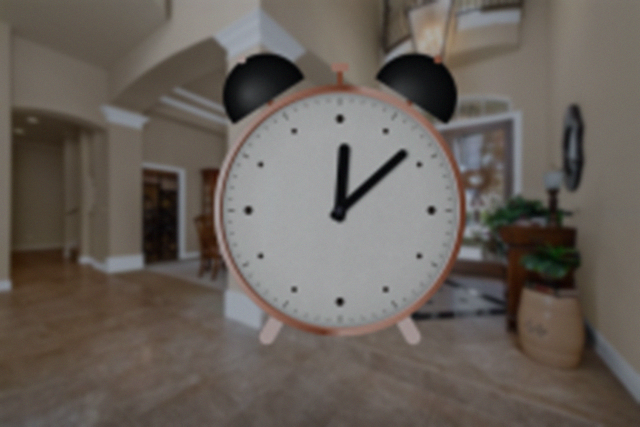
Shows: 12h08
